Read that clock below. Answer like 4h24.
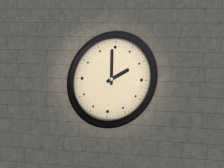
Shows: 1h59
